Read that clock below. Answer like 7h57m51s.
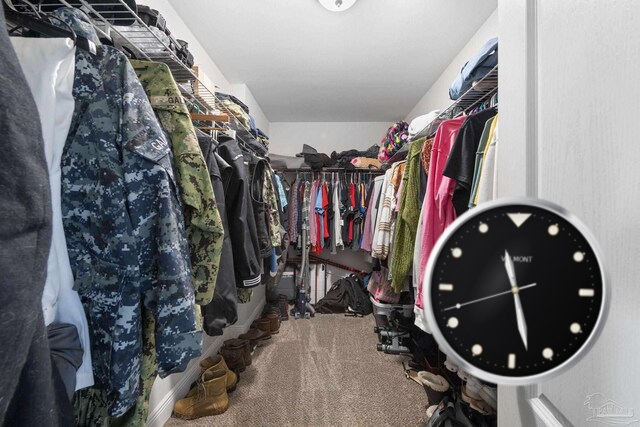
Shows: 11h27m42s
